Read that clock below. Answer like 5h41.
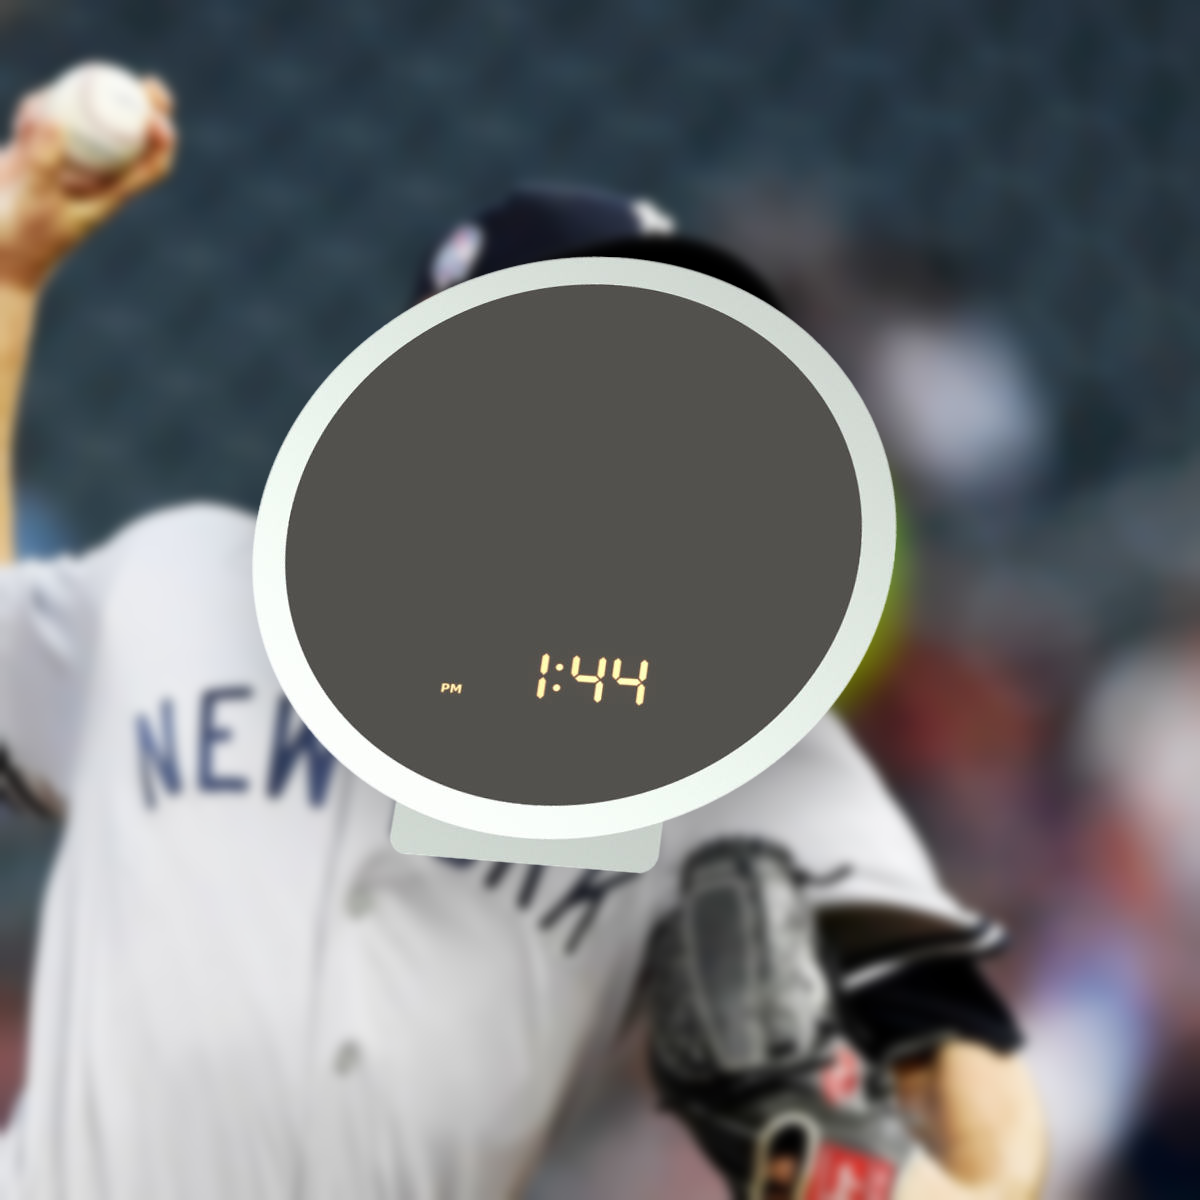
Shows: 1h44
